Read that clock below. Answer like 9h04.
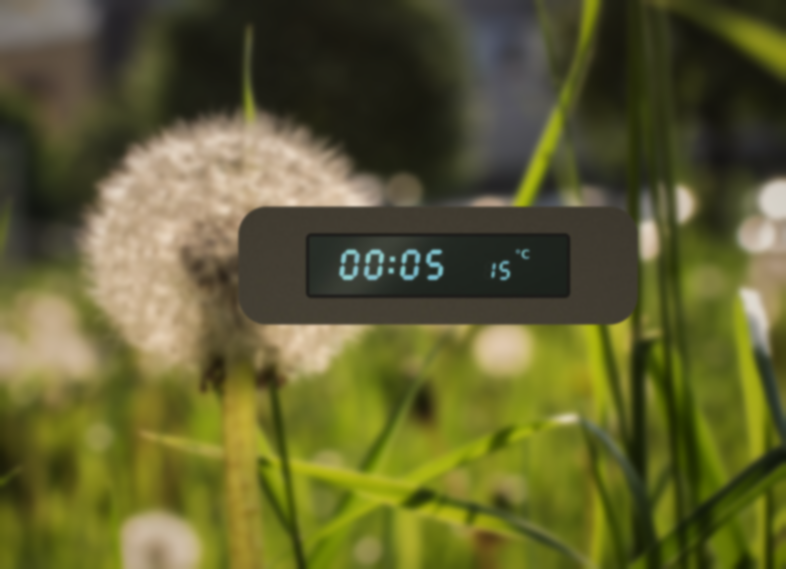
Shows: 0h05
